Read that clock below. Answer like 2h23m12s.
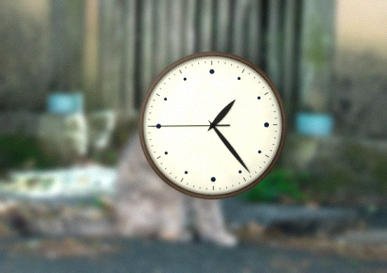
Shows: 1h23m45s
